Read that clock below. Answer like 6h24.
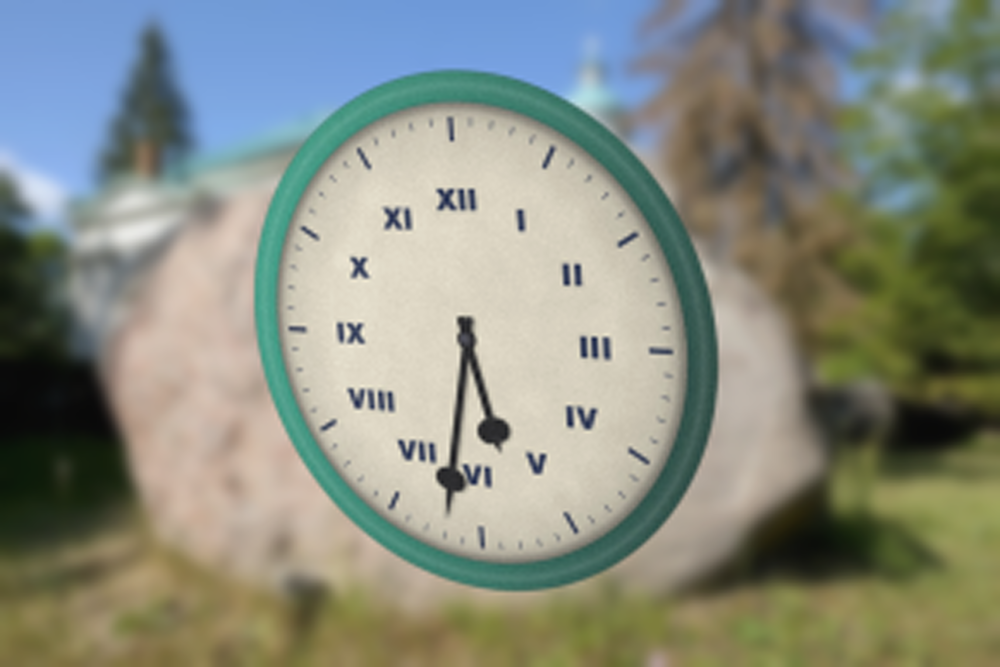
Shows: 5h32
